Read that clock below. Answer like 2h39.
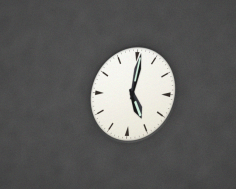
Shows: 5h01
